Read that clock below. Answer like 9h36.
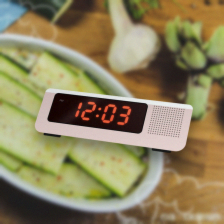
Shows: 12h03
